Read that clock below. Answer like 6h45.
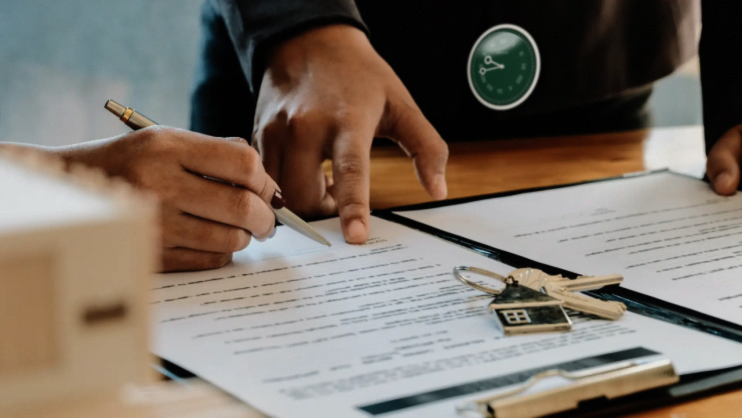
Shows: 9h43
